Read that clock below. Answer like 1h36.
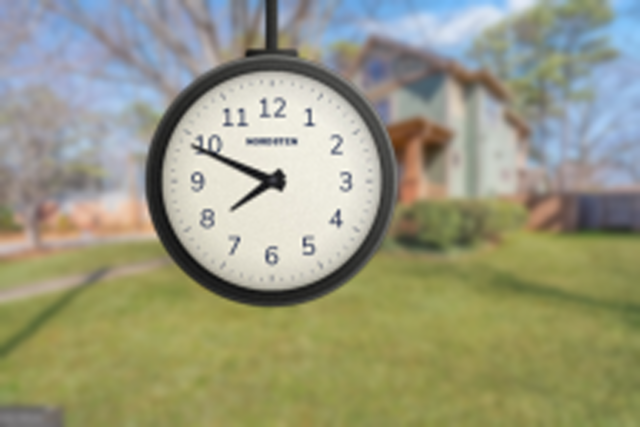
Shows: 7h49
